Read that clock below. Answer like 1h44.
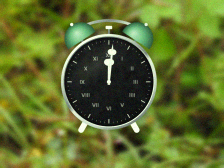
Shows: 12h01
